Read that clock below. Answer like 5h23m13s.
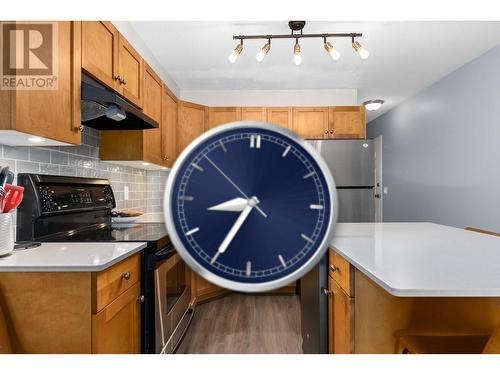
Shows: 8h34m52s
